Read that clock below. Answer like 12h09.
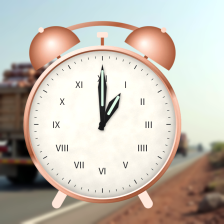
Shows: 1h00
